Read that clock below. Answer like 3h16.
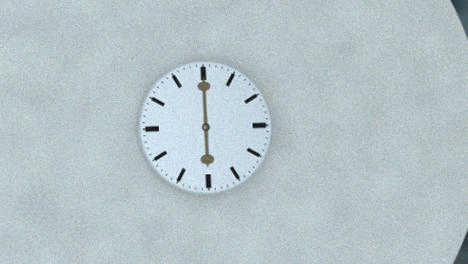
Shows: 6h00
